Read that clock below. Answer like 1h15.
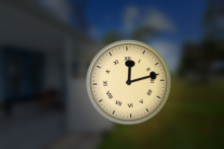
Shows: 12h13
